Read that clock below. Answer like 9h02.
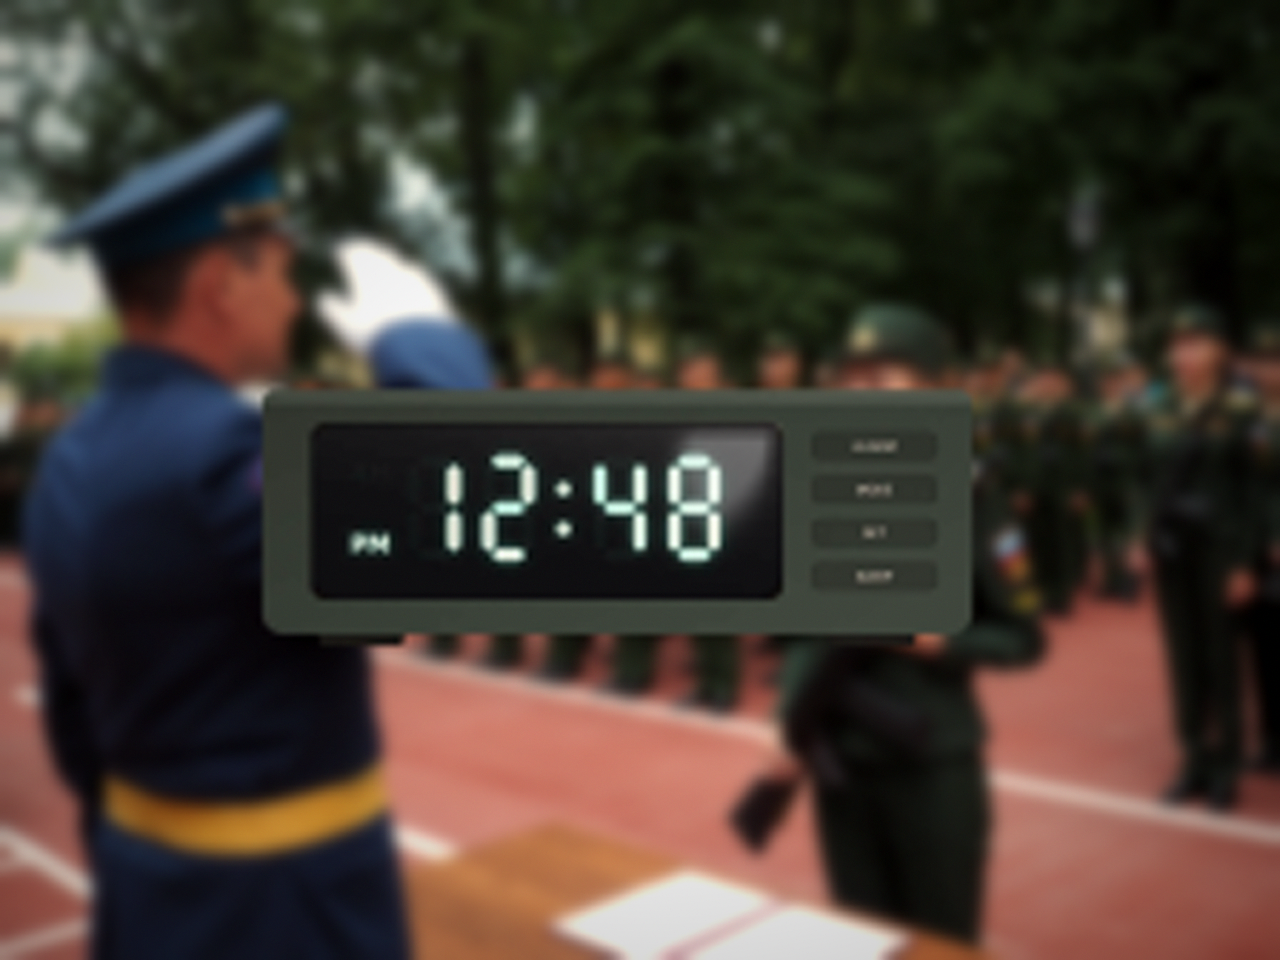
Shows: 12h48
